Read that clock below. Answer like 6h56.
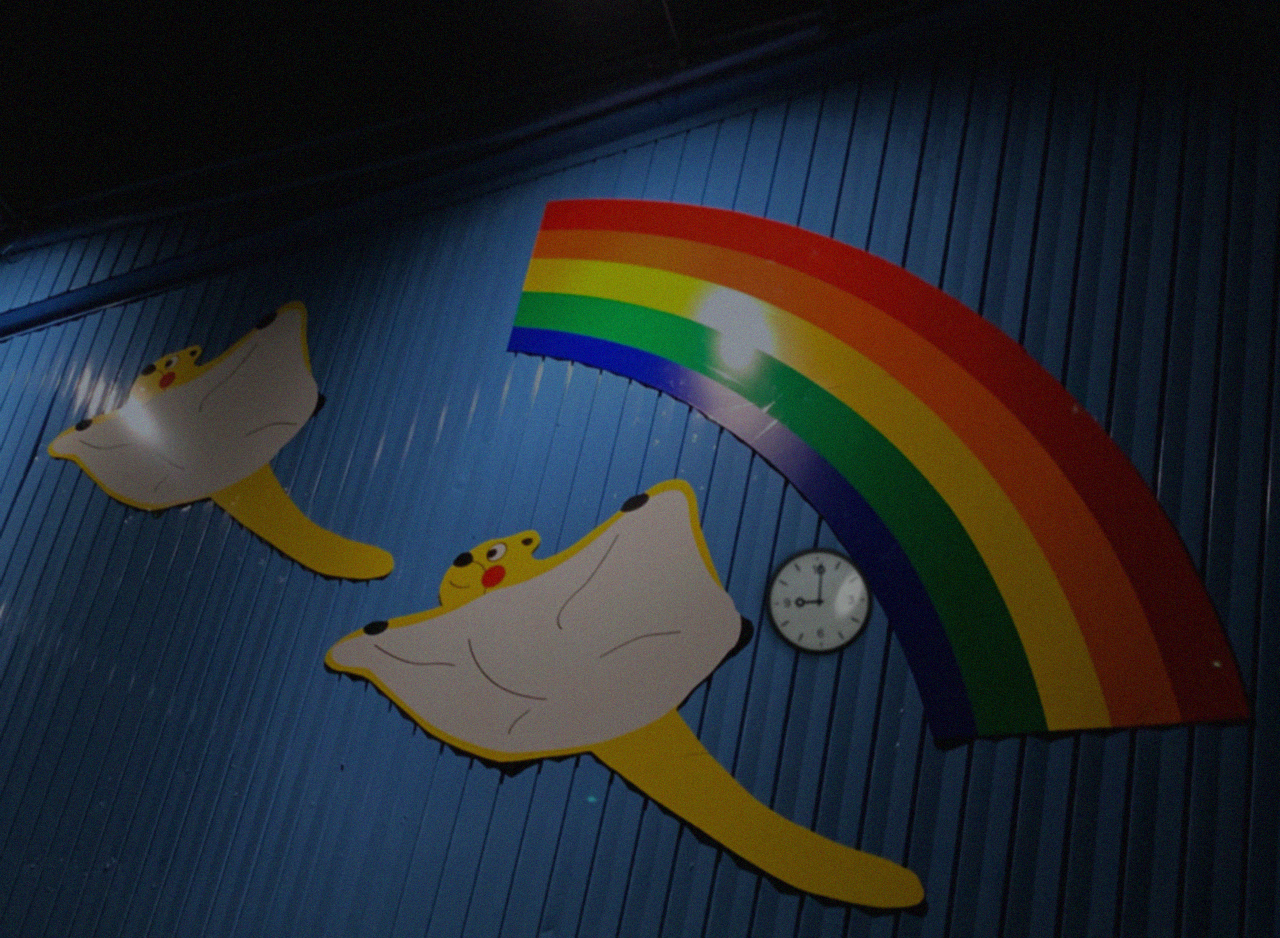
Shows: 9h01
